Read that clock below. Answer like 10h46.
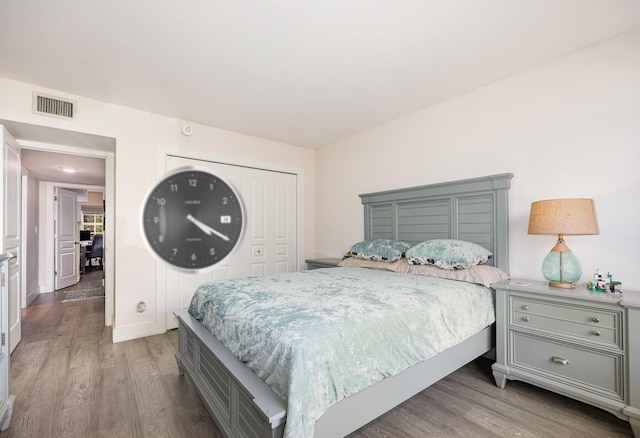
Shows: 4h20
